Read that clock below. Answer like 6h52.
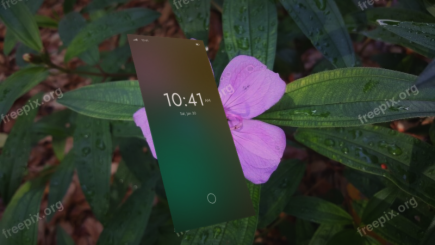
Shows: 10h41
